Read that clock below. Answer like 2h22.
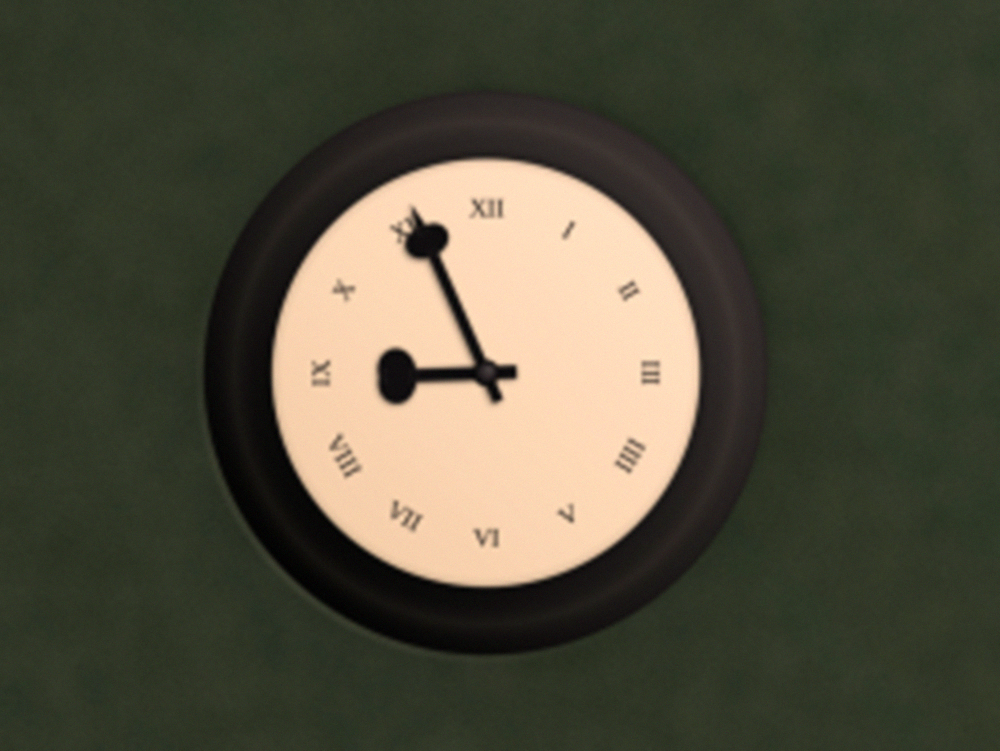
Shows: 8h56
